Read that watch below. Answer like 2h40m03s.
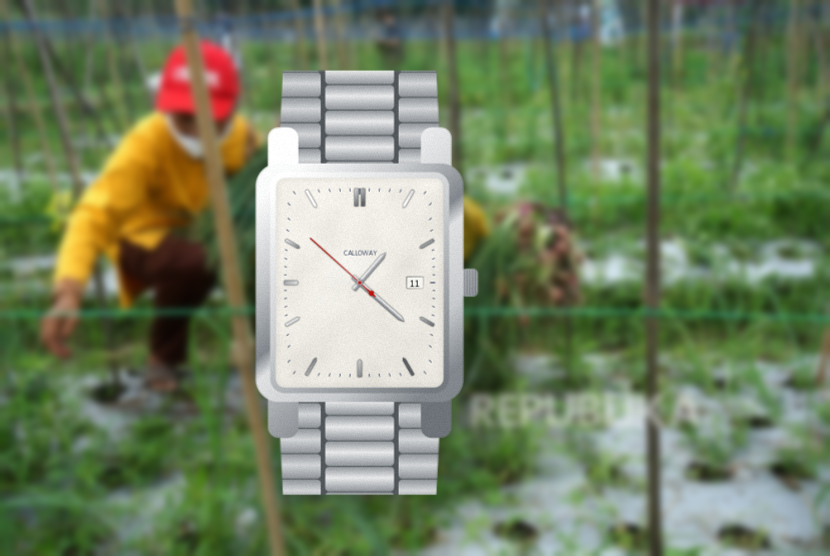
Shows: 1h21m52s
